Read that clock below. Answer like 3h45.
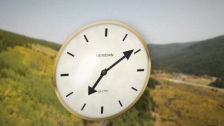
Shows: 7h09
